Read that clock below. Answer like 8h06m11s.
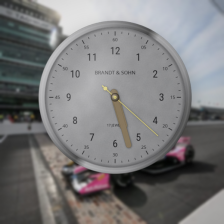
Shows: 5h27m22s
